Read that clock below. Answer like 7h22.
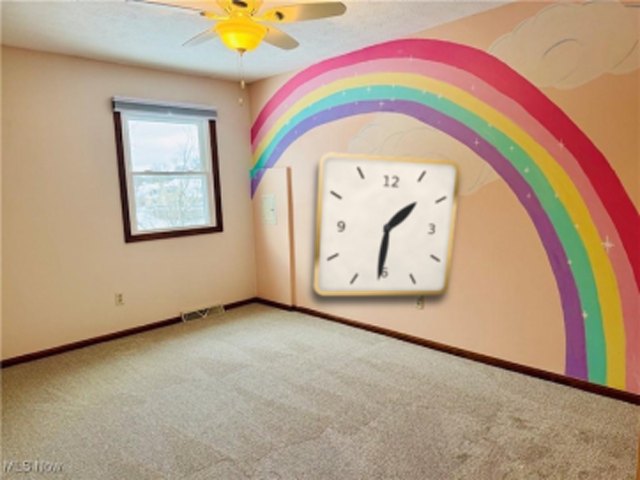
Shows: 1h31
